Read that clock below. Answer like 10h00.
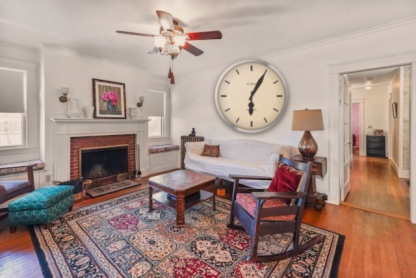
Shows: 6h05
